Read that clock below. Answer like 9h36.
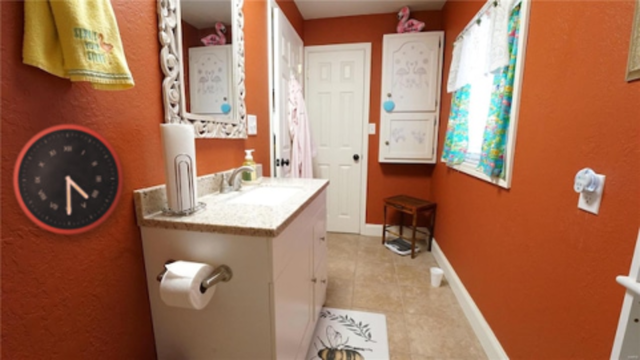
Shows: 4h30
